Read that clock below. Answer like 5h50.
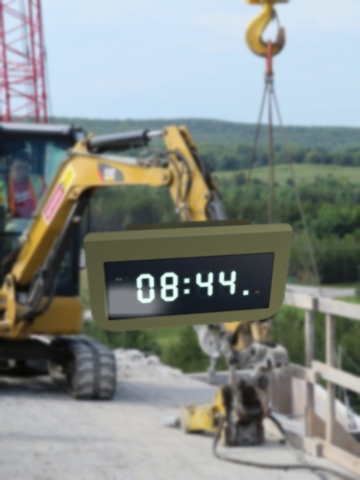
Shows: 8h44
